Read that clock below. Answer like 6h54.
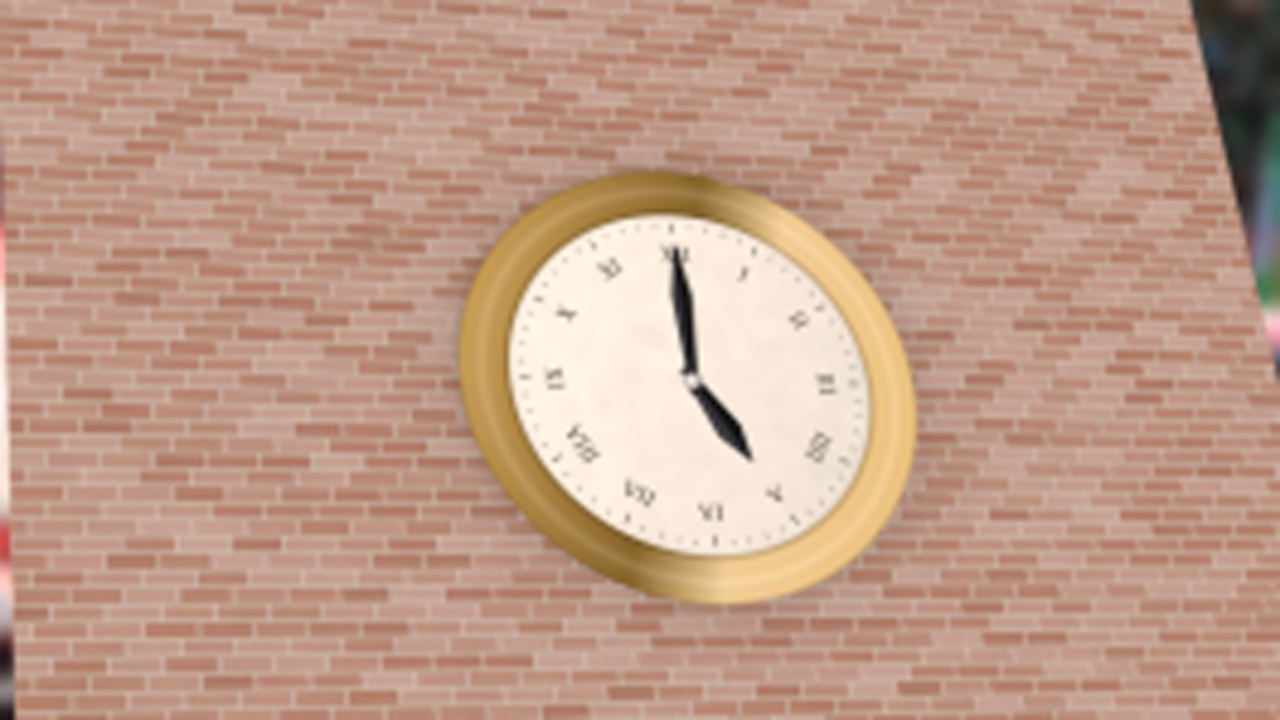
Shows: 5h00
